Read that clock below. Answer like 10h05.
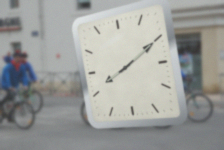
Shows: 8h10
